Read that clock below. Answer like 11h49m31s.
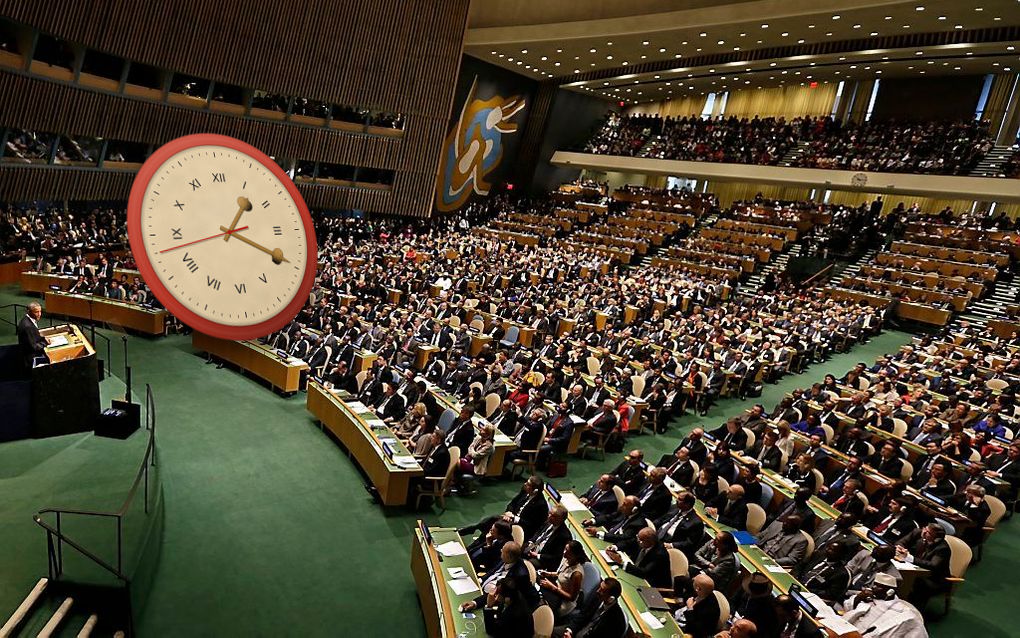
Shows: 1h19m43s
